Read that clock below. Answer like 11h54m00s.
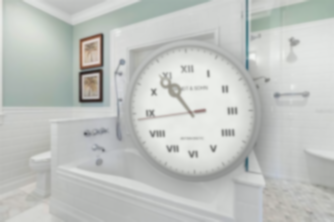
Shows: 10h53m44s
